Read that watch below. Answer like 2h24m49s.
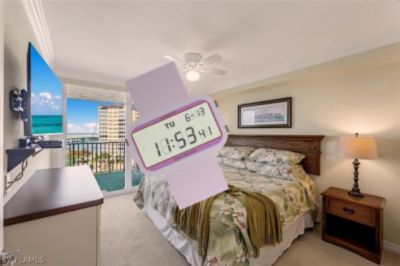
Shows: 11h53m41s
